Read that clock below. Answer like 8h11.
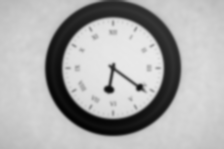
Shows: 6h21
